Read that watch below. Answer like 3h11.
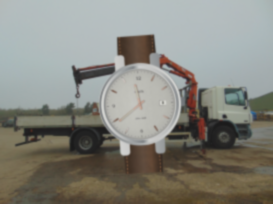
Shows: 11h39
